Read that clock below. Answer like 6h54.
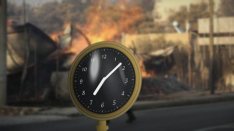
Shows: 7h08
